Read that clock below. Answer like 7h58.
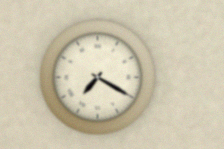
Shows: 7h20
